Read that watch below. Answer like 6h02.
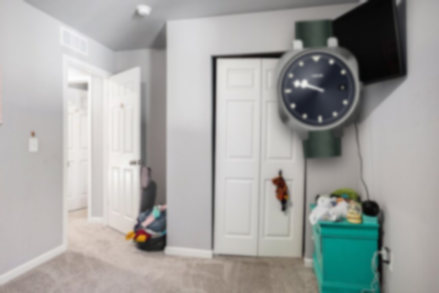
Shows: 9h48
